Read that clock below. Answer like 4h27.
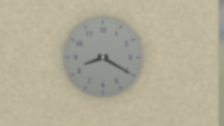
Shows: 8h20
